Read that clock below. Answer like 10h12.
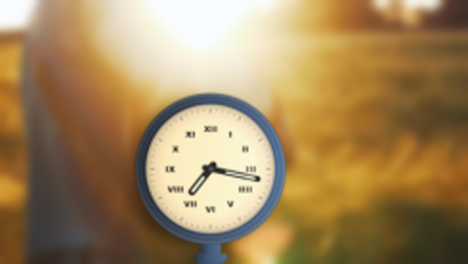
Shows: 7h17
